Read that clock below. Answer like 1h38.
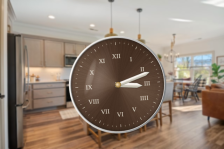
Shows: 3h12
